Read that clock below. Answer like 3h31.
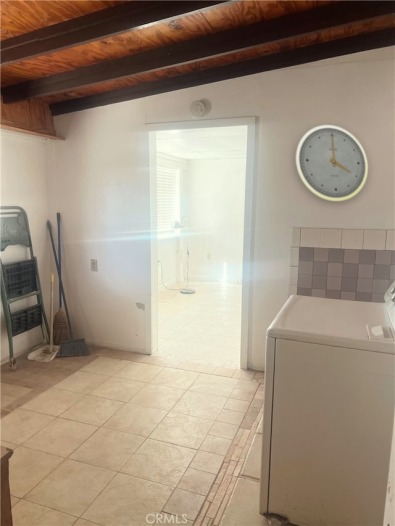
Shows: 4h00
